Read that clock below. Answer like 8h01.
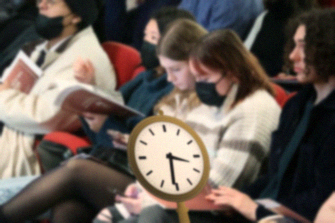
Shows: 3h31
